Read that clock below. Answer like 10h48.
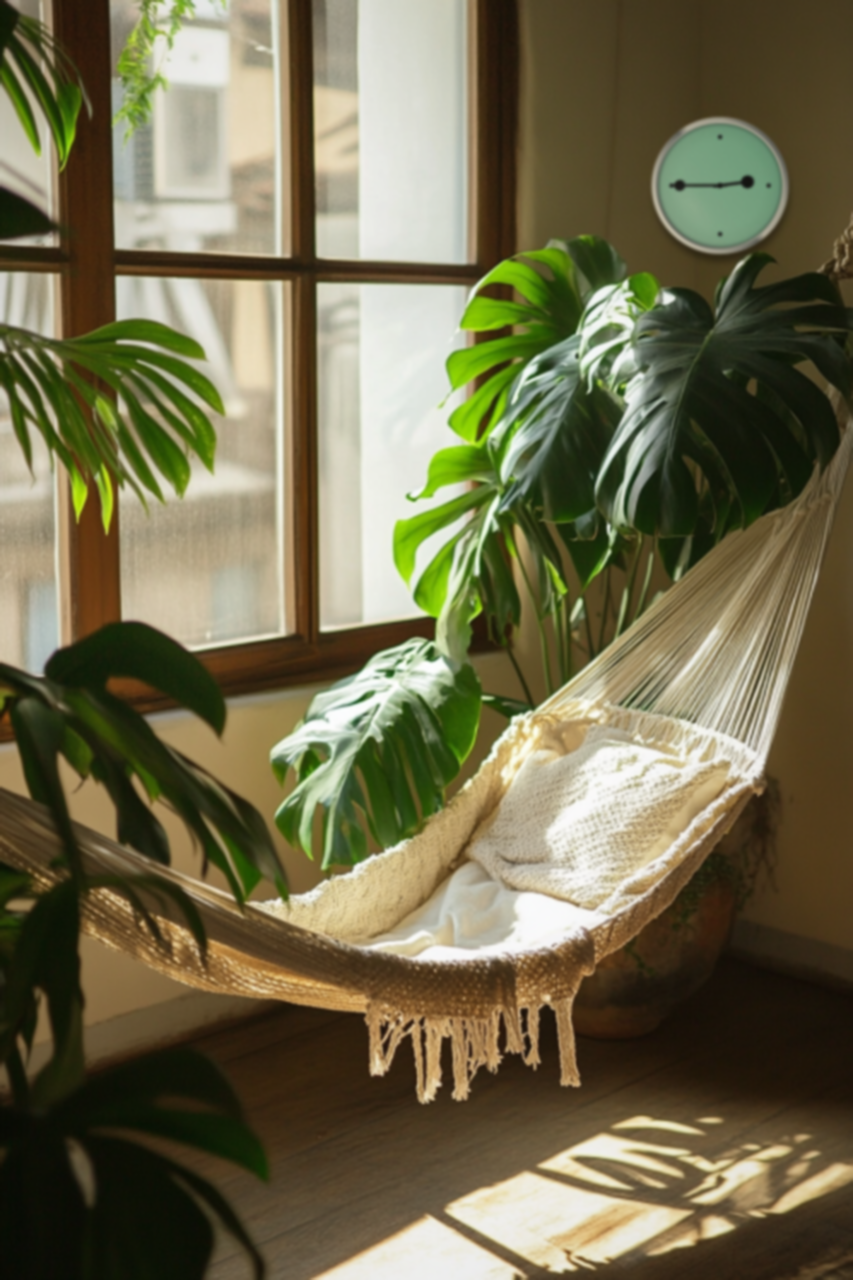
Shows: 2h45
